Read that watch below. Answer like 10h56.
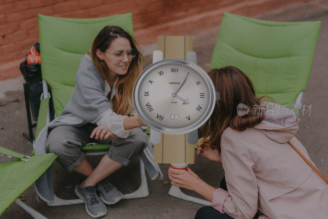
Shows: 4h05
